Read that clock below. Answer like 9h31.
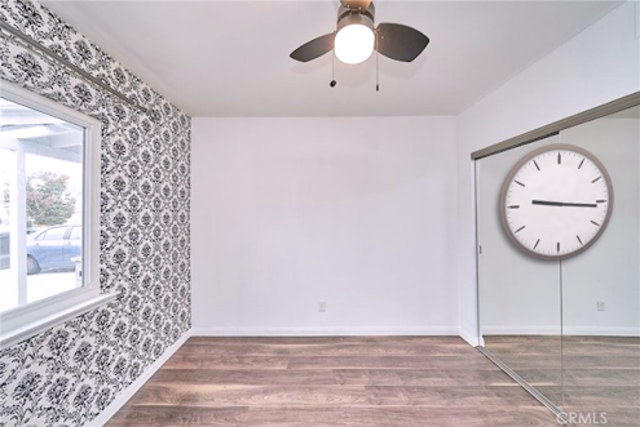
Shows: 9h16
